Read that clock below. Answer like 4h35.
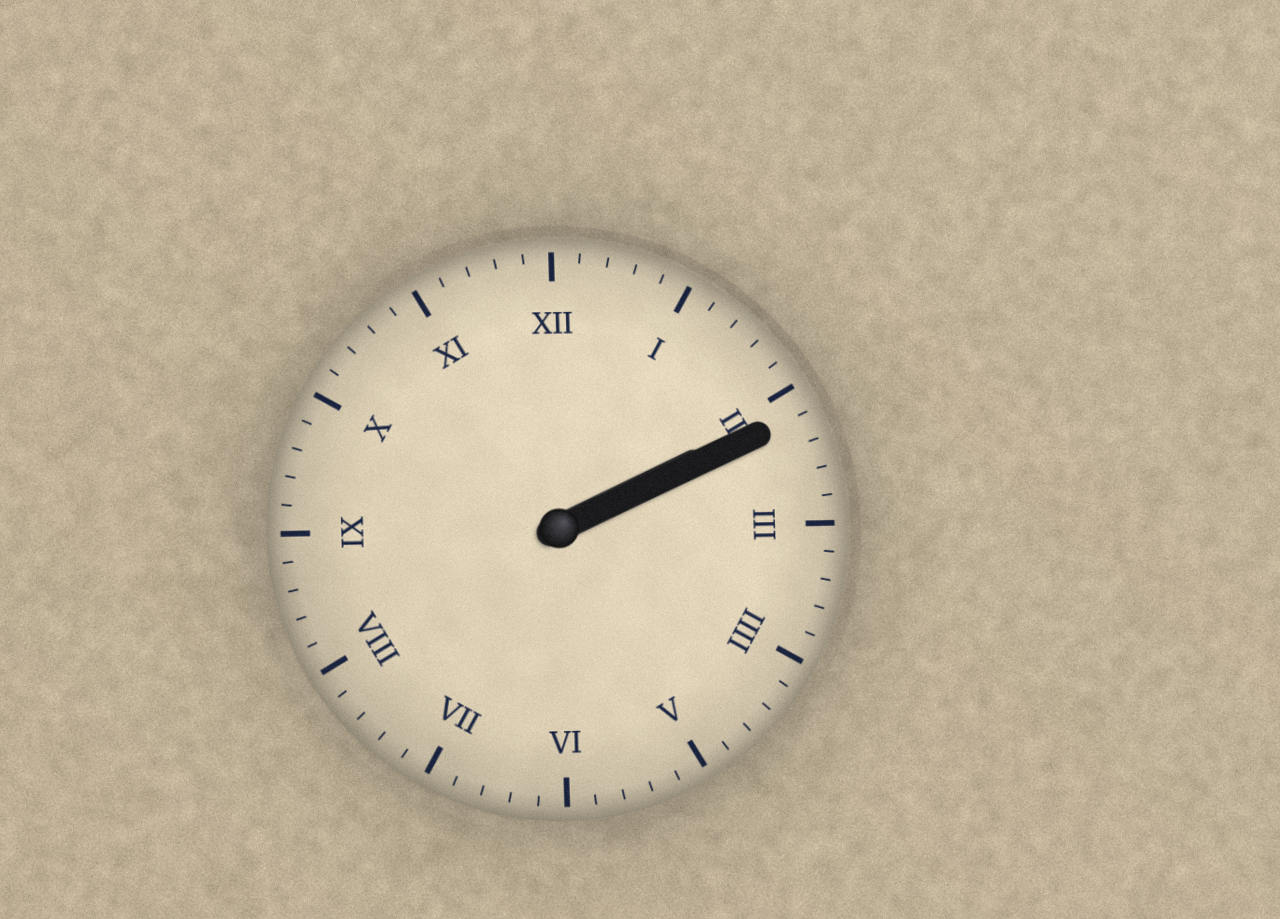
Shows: 2h11
